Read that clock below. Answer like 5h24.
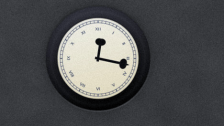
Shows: 12h17
